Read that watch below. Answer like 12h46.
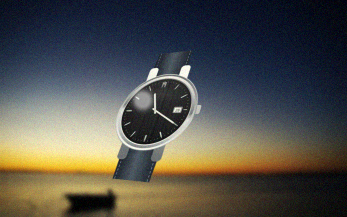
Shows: 11h20
